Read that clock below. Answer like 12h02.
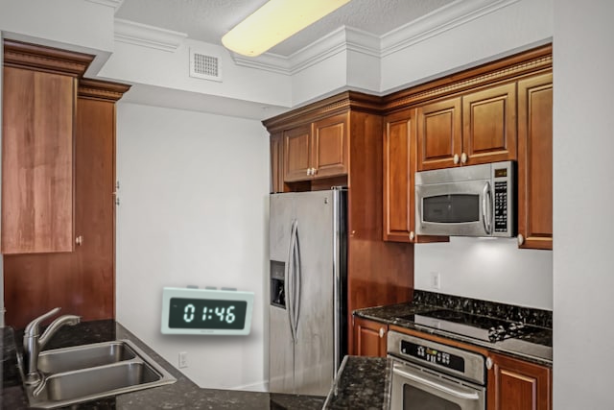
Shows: 1h46
